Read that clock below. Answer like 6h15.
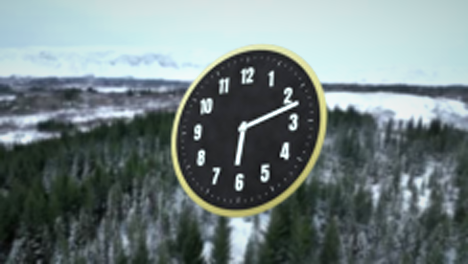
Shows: 6h12
